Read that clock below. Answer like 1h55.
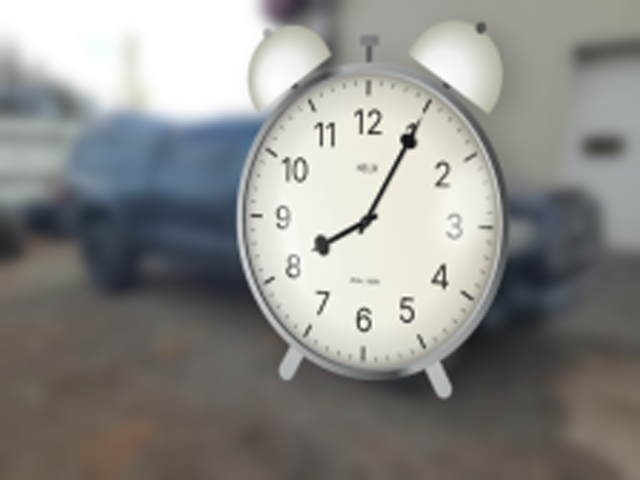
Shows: 8h05
